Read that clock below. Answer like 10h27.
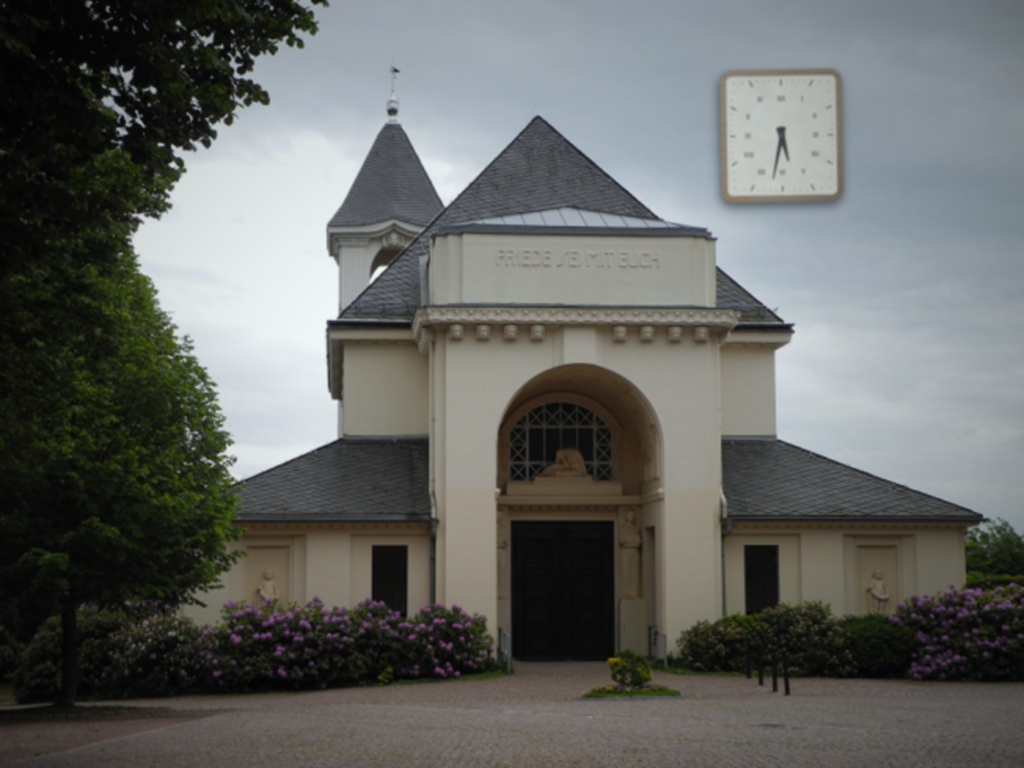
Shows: 5h32
